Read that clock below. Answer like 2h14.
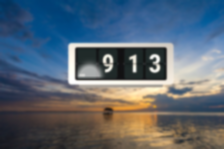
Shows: 9h13
